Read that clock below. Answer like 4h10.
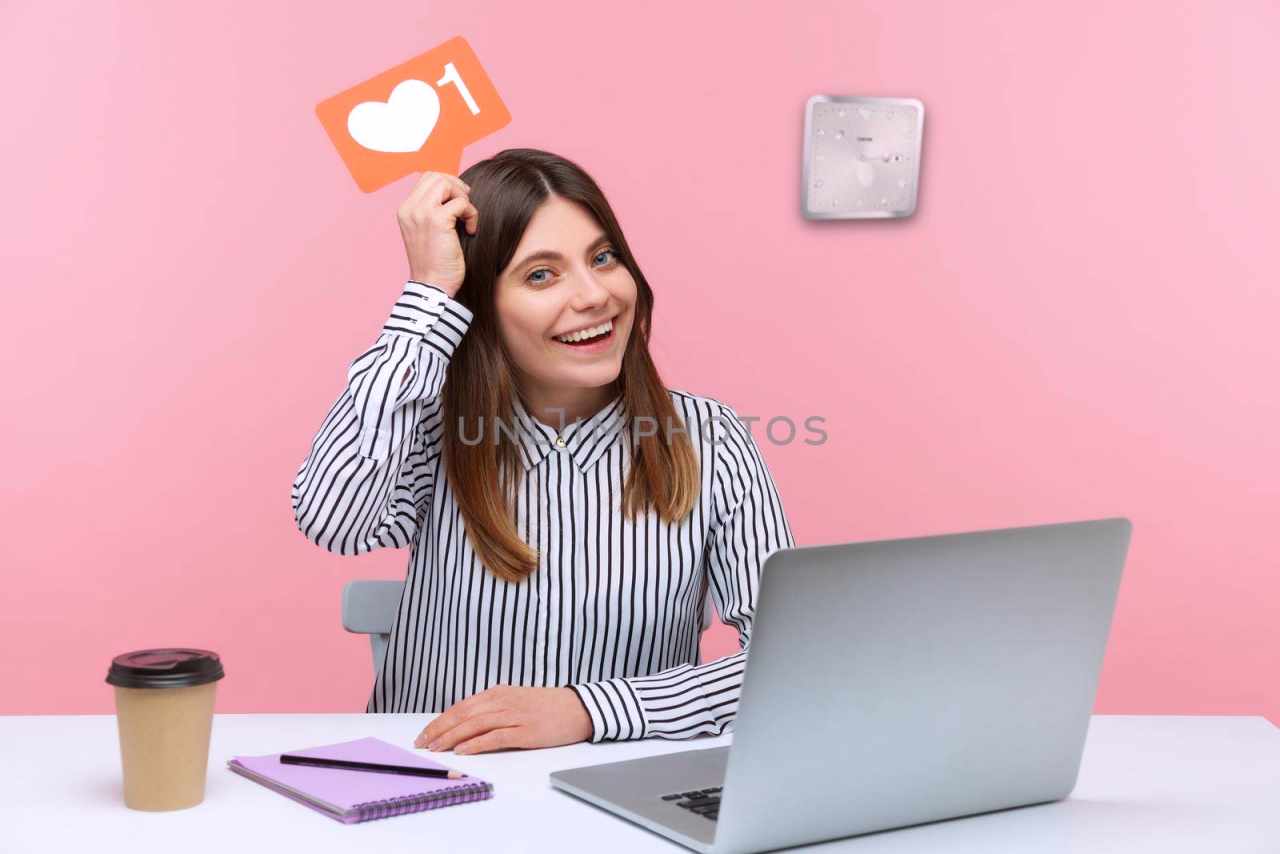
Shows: 2h52
